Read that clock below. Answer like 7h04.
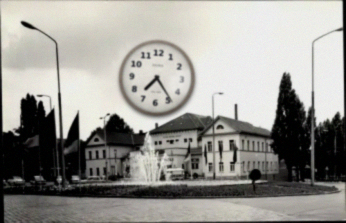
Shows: 7h24
